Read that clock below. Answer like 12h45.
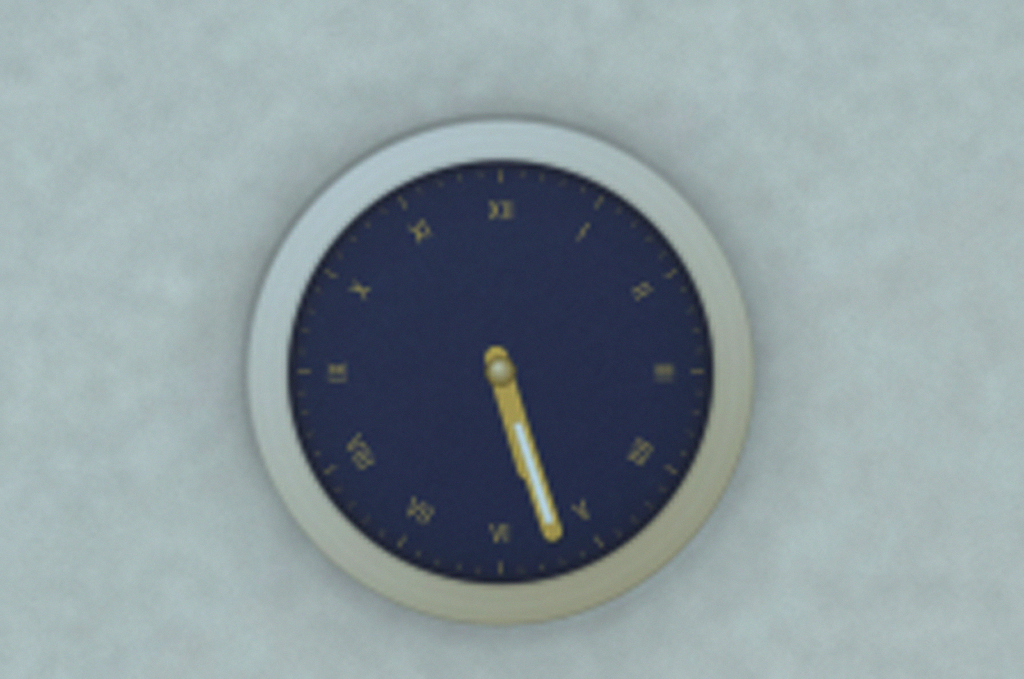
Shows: 5h27
